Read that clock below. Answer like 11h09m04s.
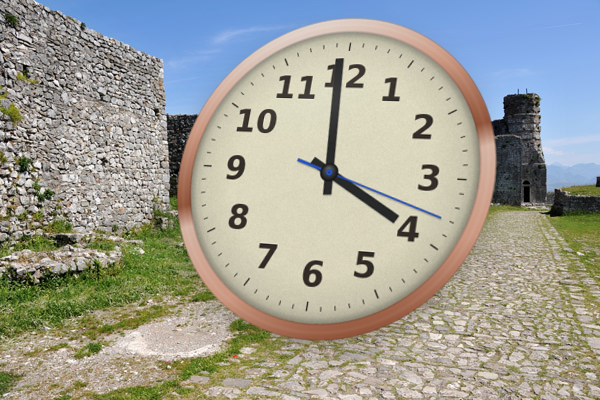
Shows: 3h59m18s
